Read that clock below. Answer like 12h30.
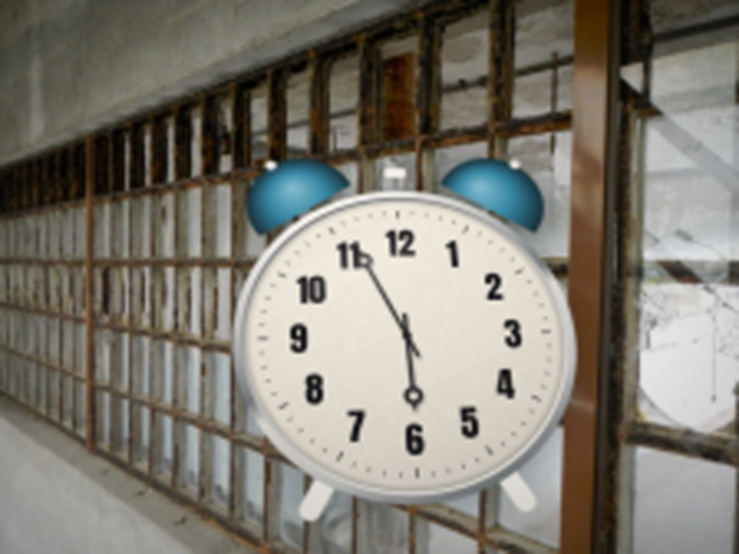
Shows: 5h56
